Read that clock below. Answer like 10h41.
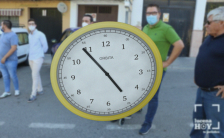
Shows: 4h54
